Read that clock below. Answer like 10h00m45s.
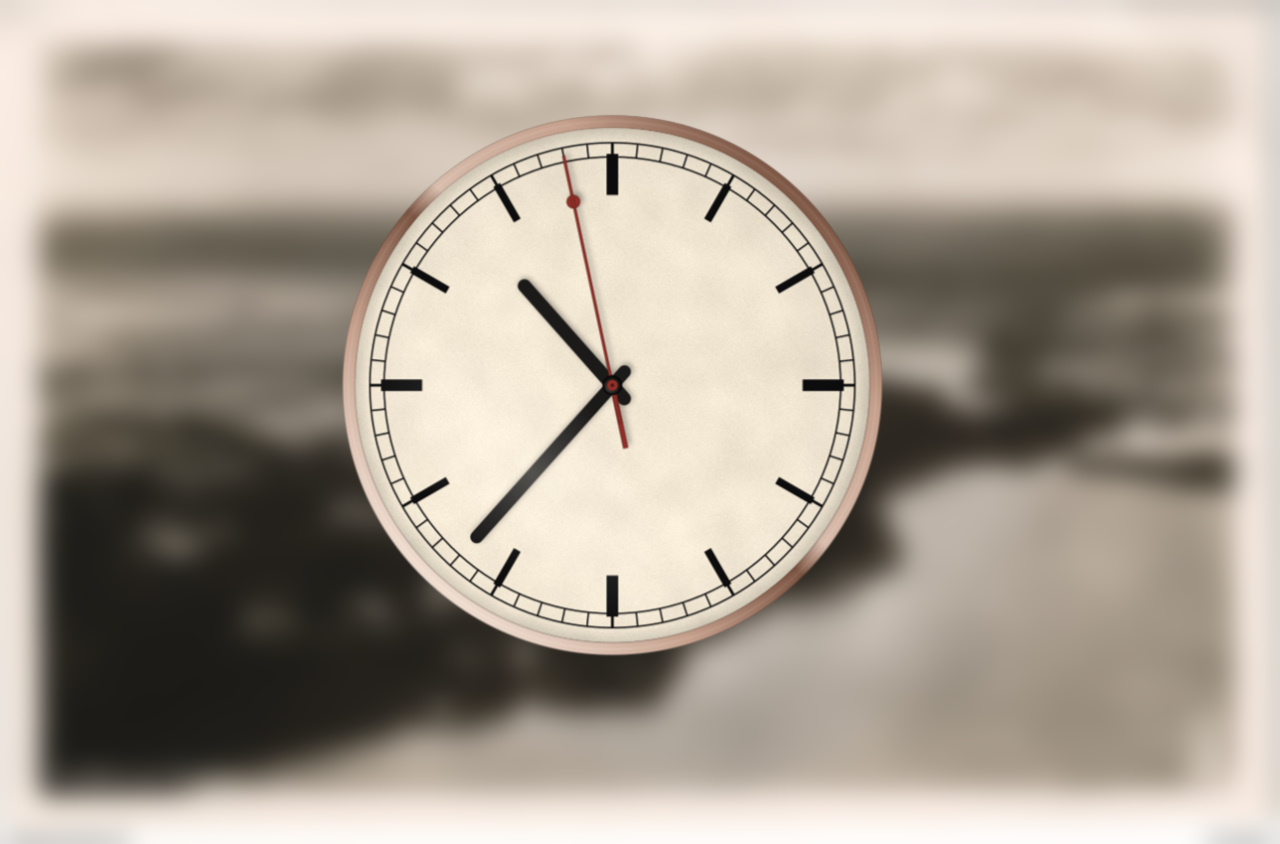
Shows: 10h36m58s
